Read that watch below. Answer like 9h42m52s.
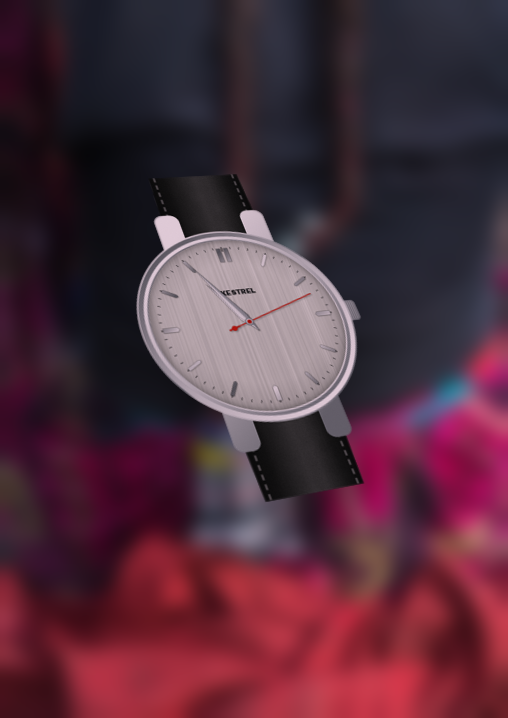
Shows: 10h55m12s
